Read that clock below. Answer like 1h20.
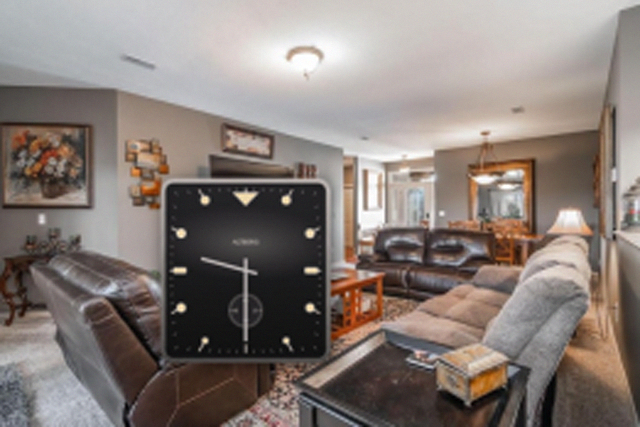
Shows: 9h30
